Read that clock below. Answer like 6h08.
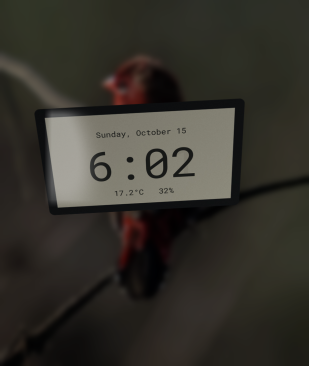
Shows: 6h02
